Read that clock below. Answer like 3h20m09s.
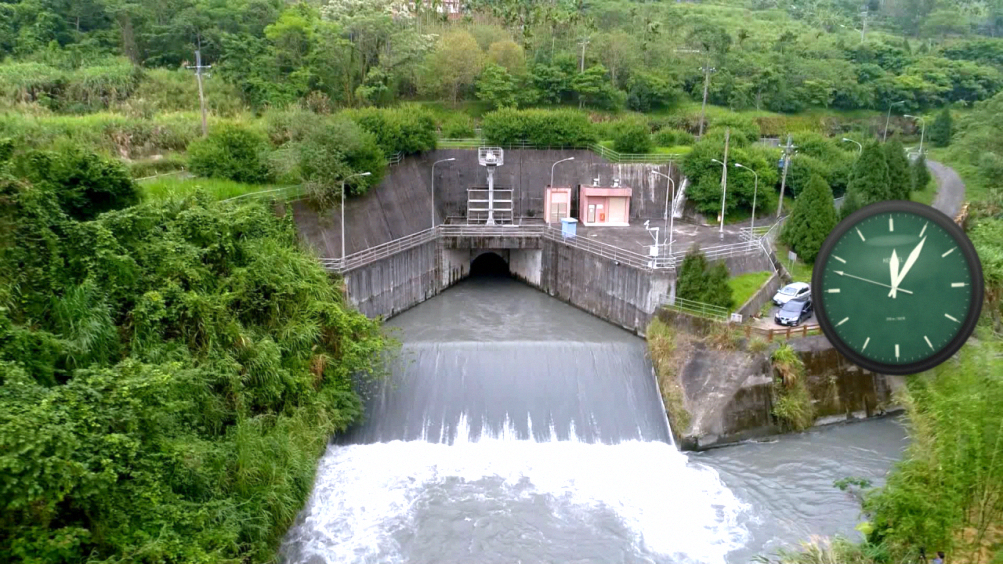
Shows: 12h05m48s
